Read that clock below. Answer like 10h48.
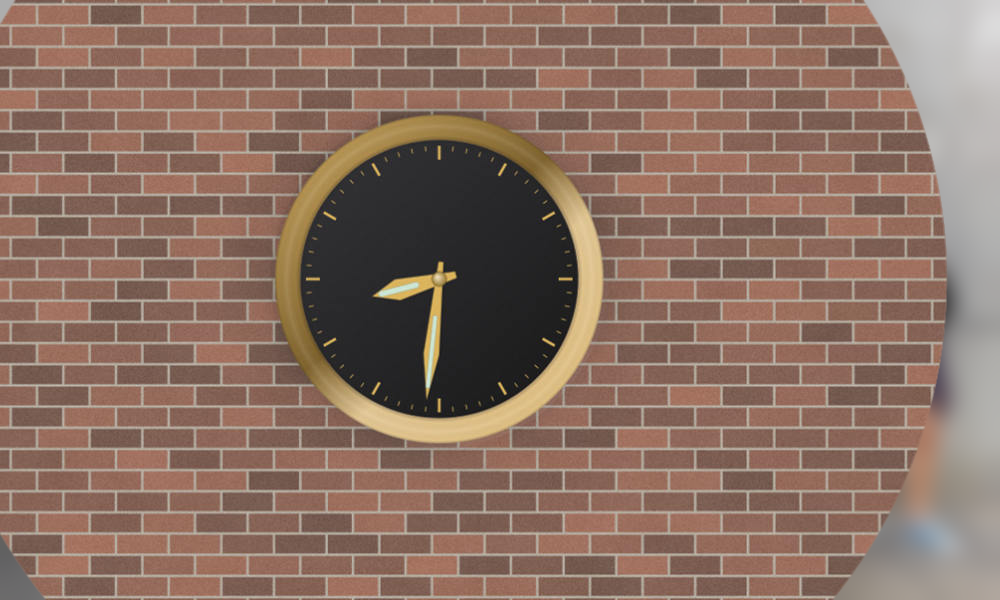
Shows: 8h31
